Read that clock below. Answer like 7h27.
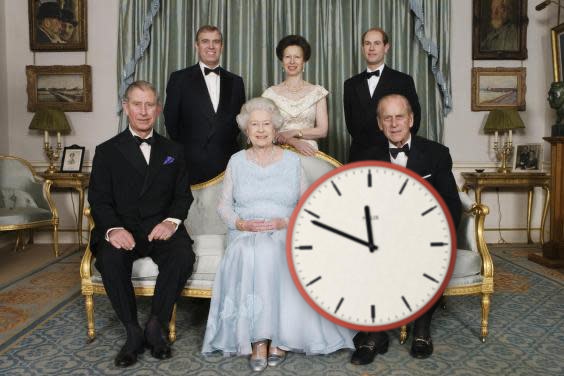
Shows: 11h49
